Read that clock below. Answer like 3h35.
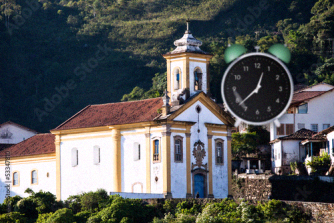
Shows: 12h38
